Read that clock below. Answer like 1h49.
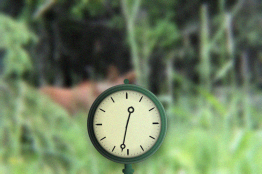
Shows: 12h32
